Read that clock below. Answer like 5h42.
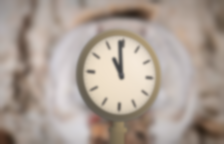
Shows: 10h59
